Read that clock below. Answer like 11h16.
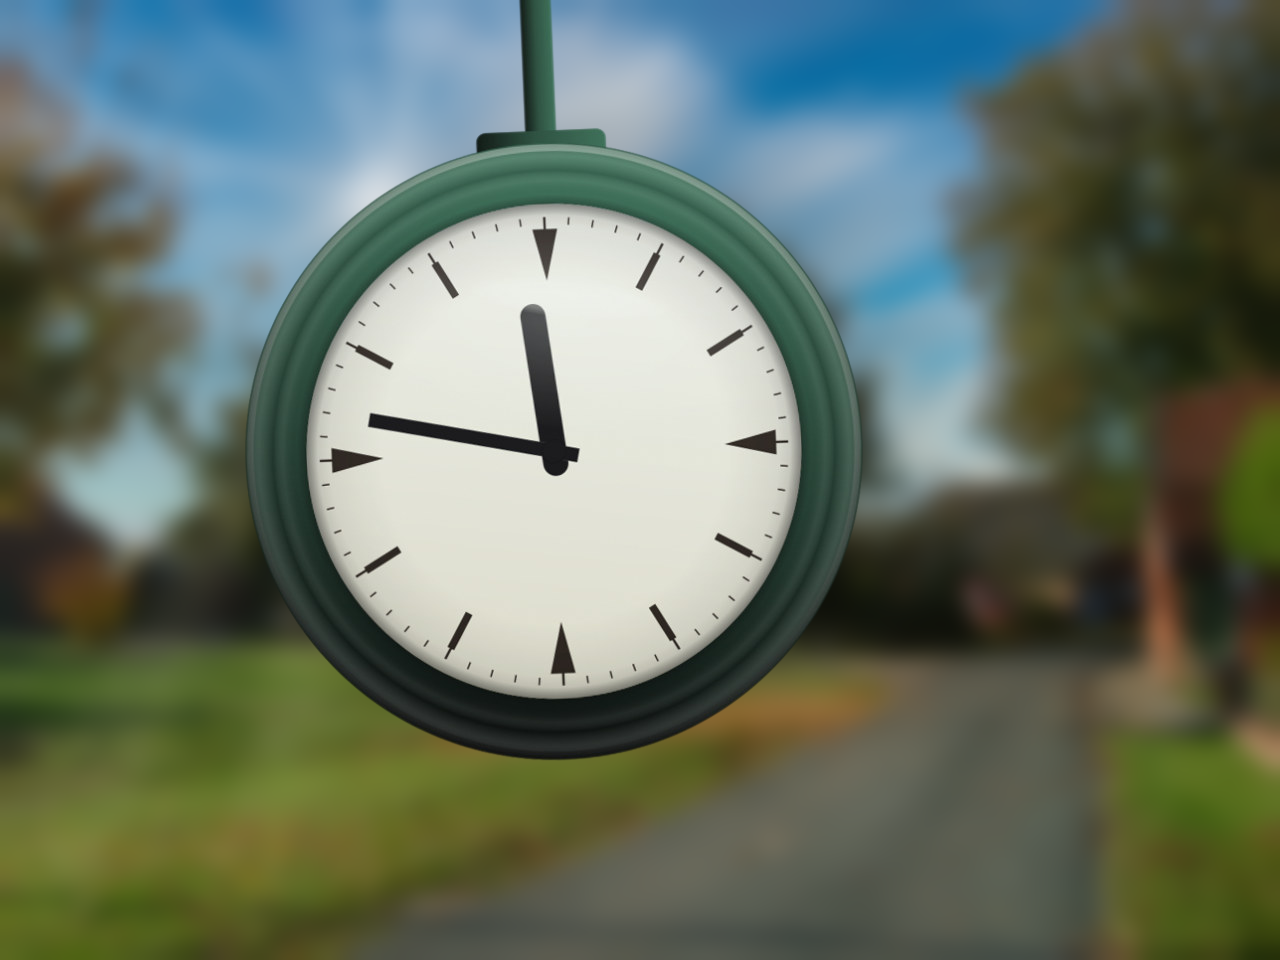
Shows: 11h47
